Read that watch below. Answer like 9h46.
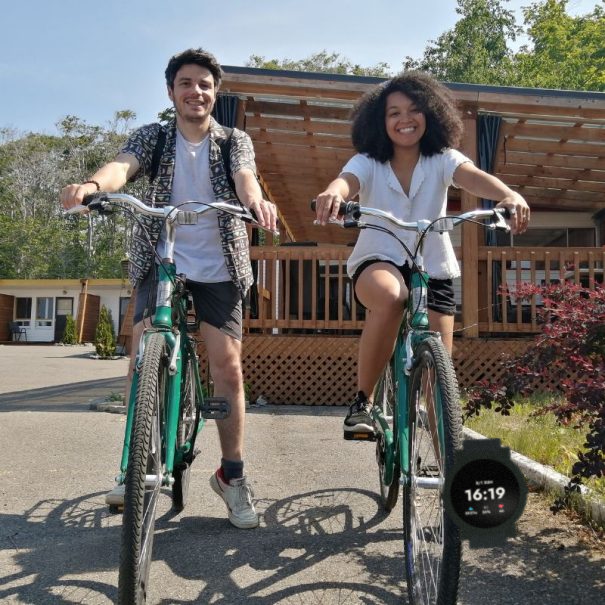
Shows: 16h19
